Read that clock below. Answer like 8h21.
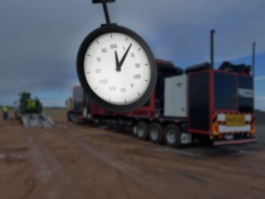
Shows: 12h07
